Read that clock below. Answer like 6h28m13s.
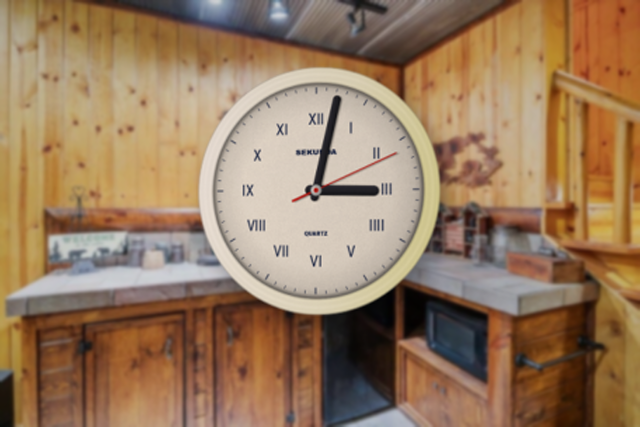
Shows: 3h02m11s
